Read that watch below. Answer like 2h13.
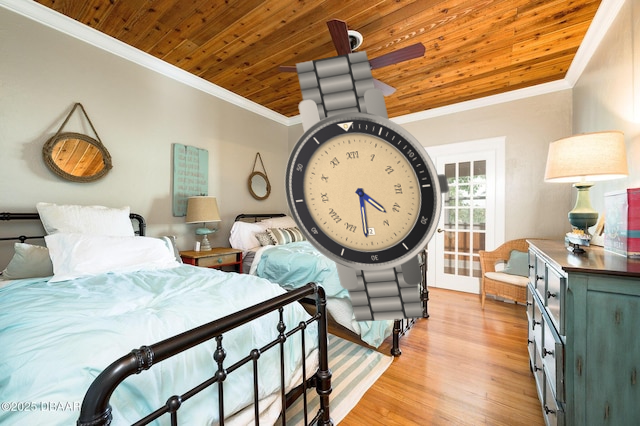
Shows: 4h31
